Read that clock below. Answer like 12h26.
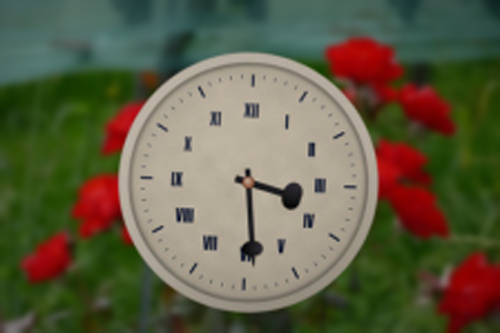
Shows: 3h29
